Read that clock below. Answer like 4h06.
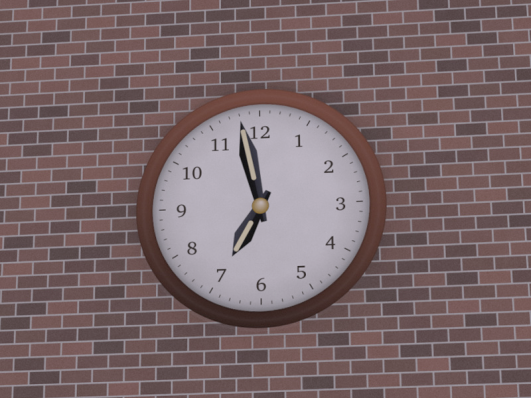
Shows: 6h58
